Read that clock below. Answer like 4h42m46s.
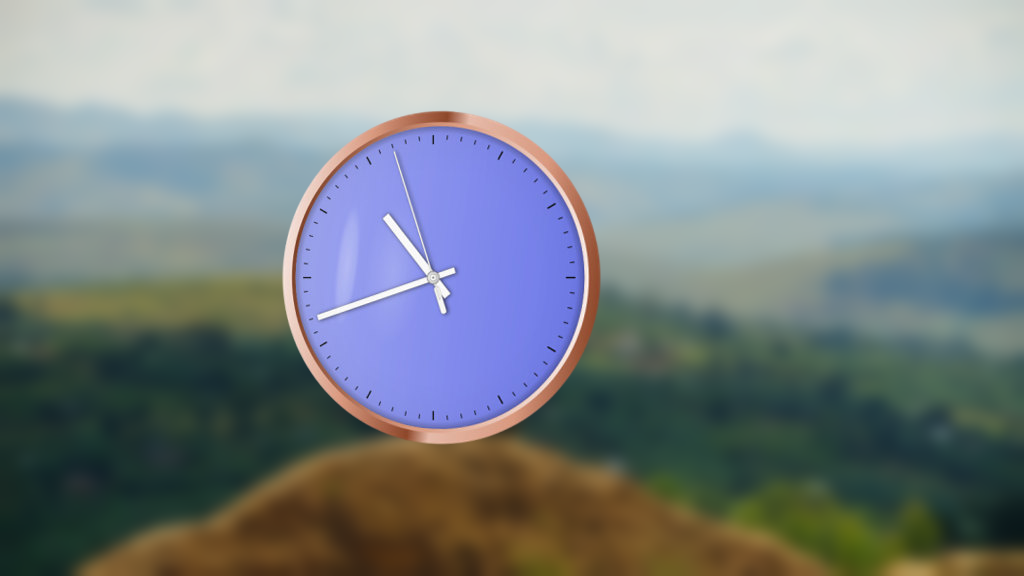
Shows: 10h41m57s
